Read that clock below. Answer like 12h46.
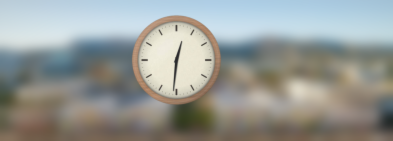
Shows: 12h31
